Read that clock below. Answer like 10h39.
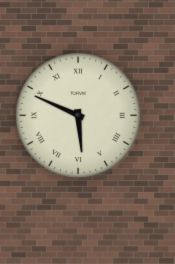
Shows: 5h49
